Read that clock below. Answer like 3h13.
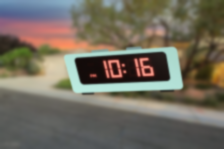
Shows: 10h16
